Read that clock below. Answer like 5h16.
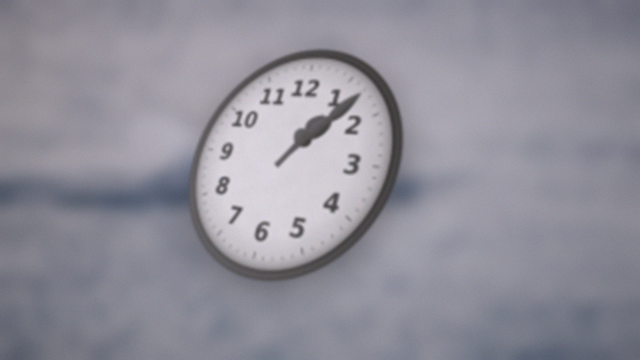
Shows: 1h07
